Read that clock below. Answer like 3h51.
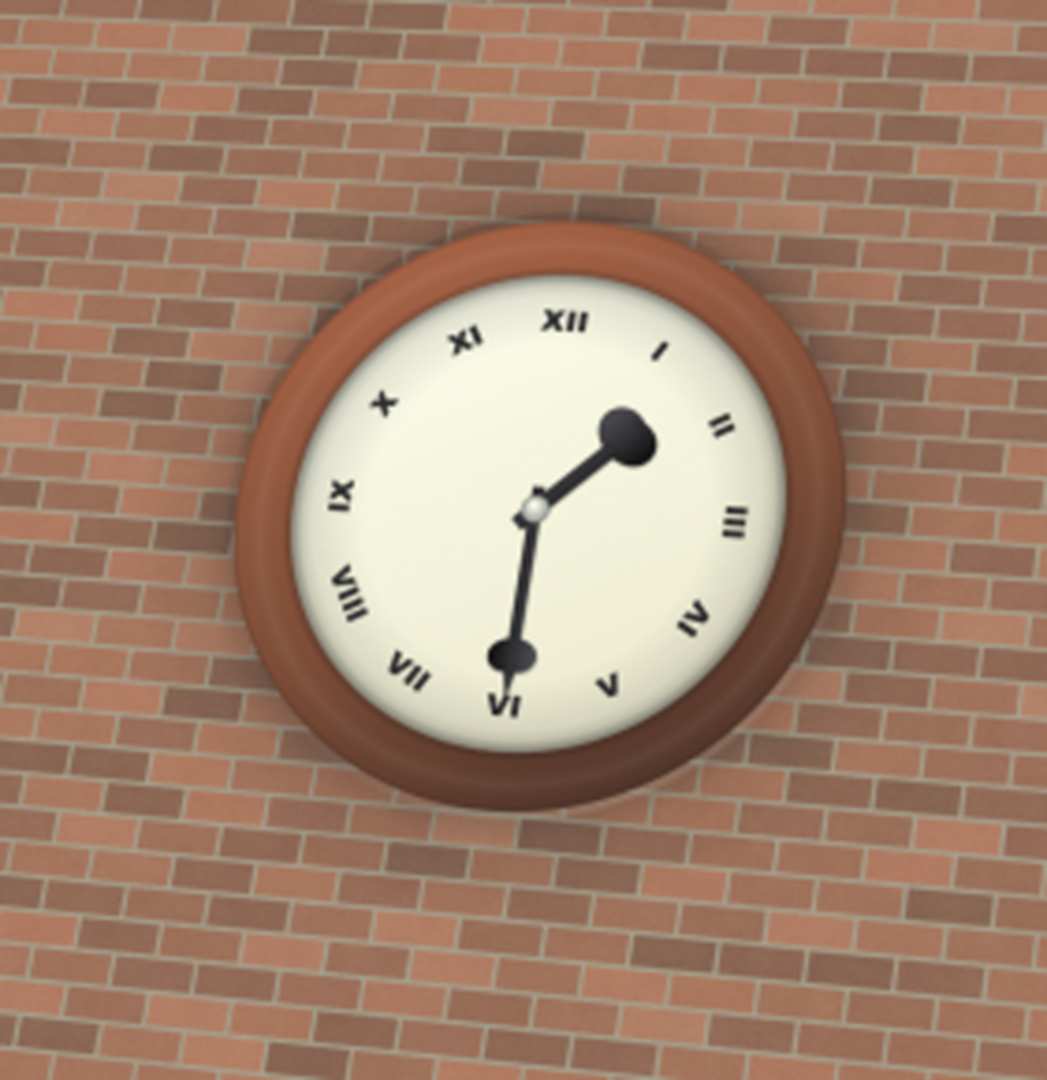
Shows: 1h30
